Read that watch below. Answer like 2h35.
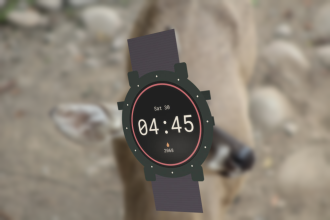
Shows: 4h45
